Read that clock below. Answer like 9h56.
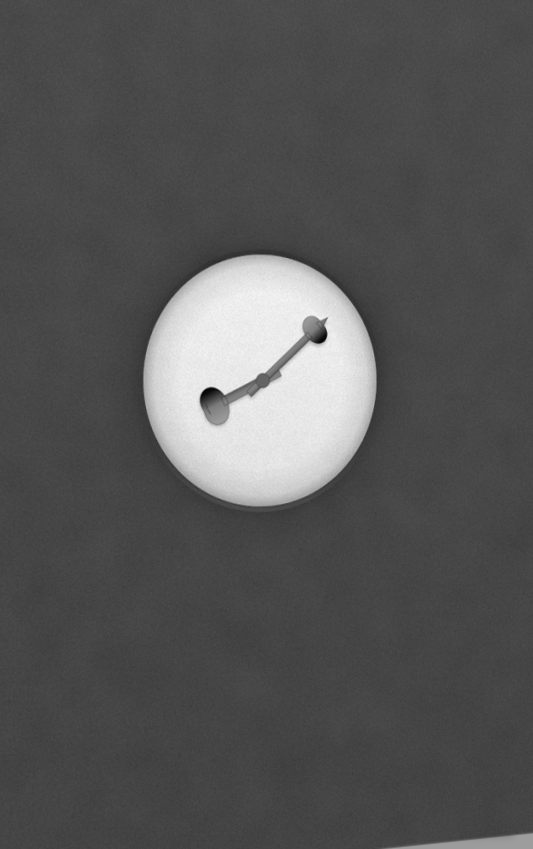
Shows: 8h08
